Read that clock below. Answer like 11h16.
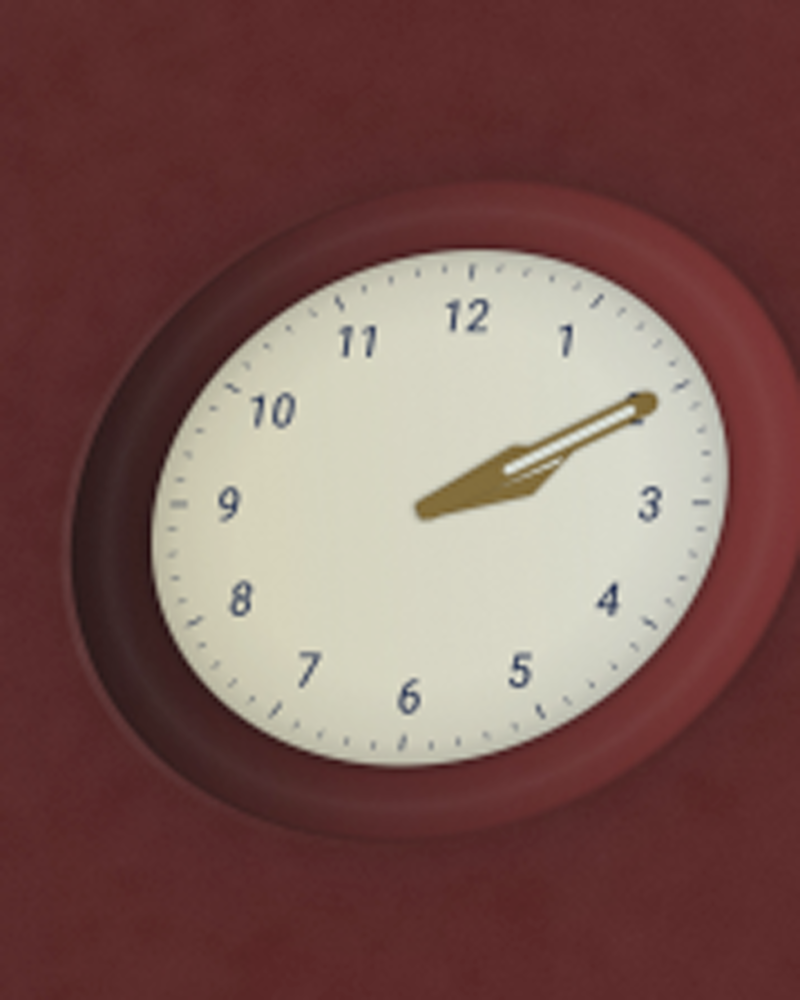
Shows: 2h10
